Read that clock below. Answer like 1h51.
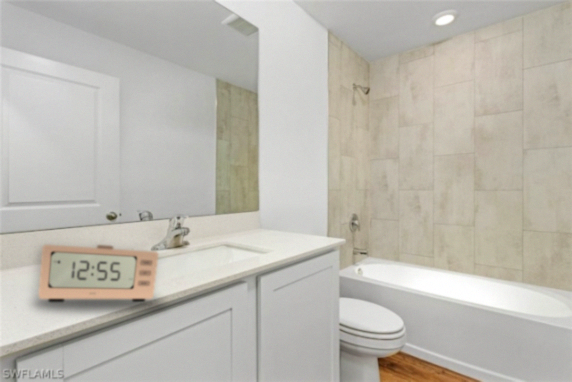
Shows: 12h55
